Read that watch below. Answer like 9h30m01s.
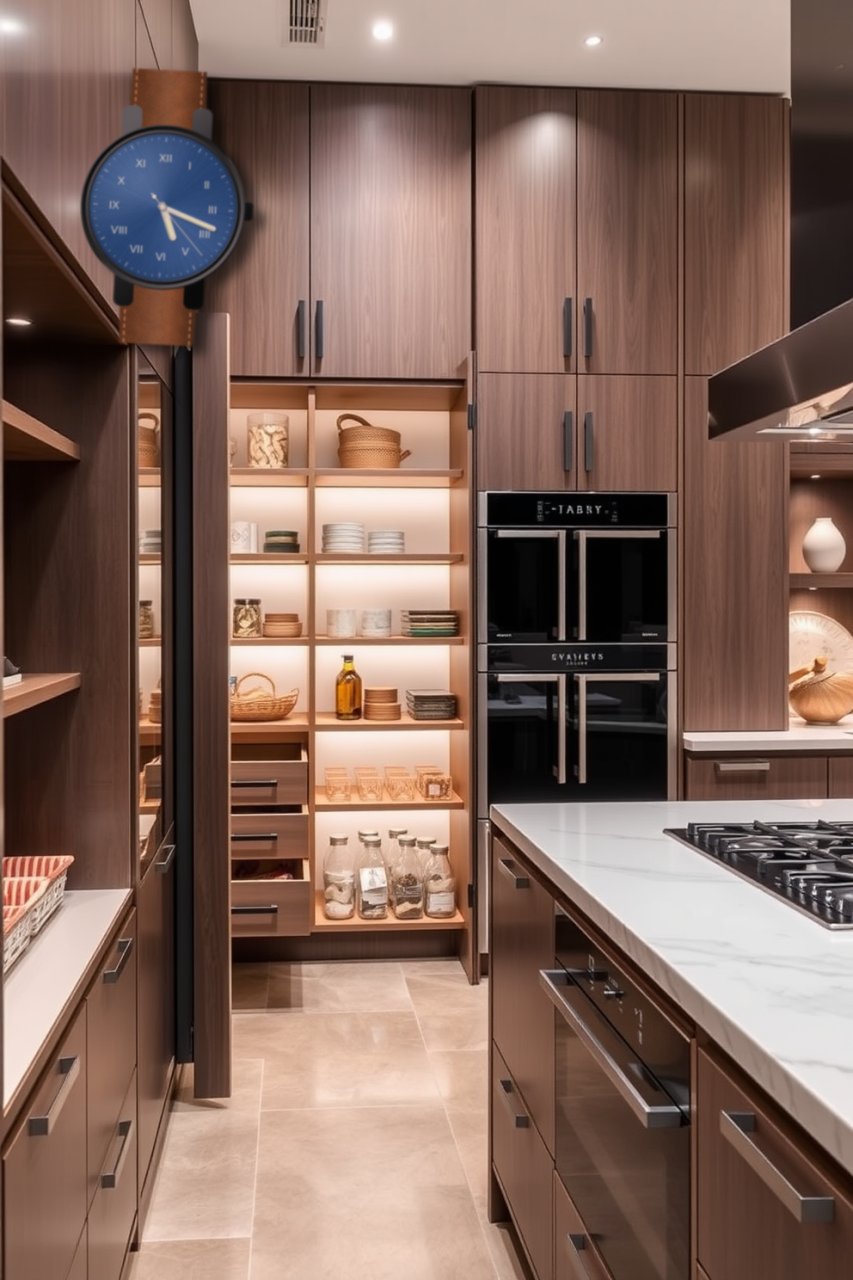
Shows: 5h18m23s
